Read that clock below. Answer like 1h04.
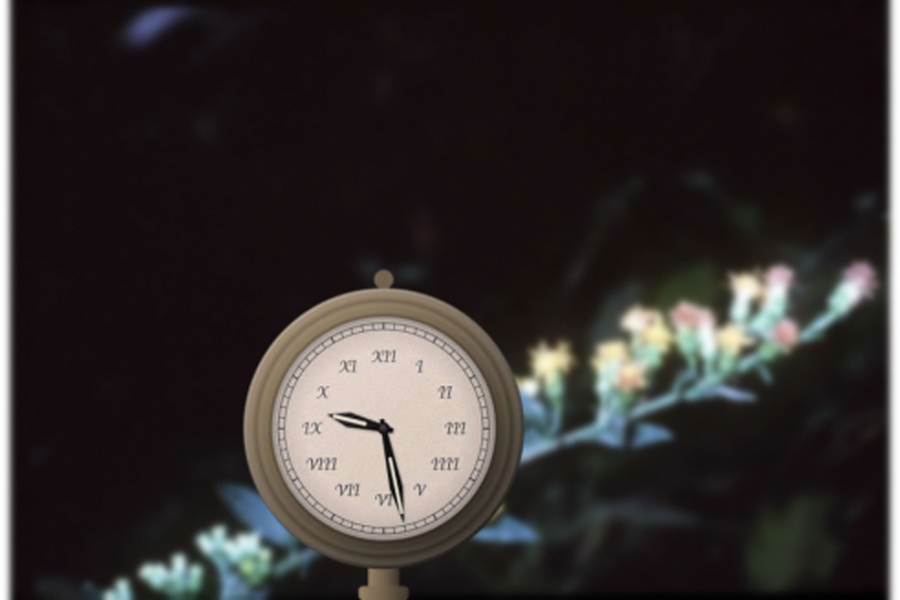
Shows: 9h28
